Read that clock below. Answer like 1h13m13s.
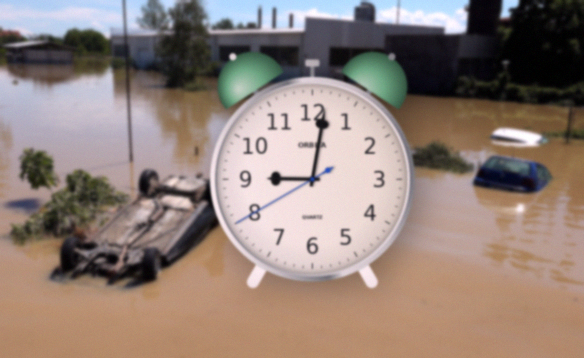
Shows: 9h01m40s
